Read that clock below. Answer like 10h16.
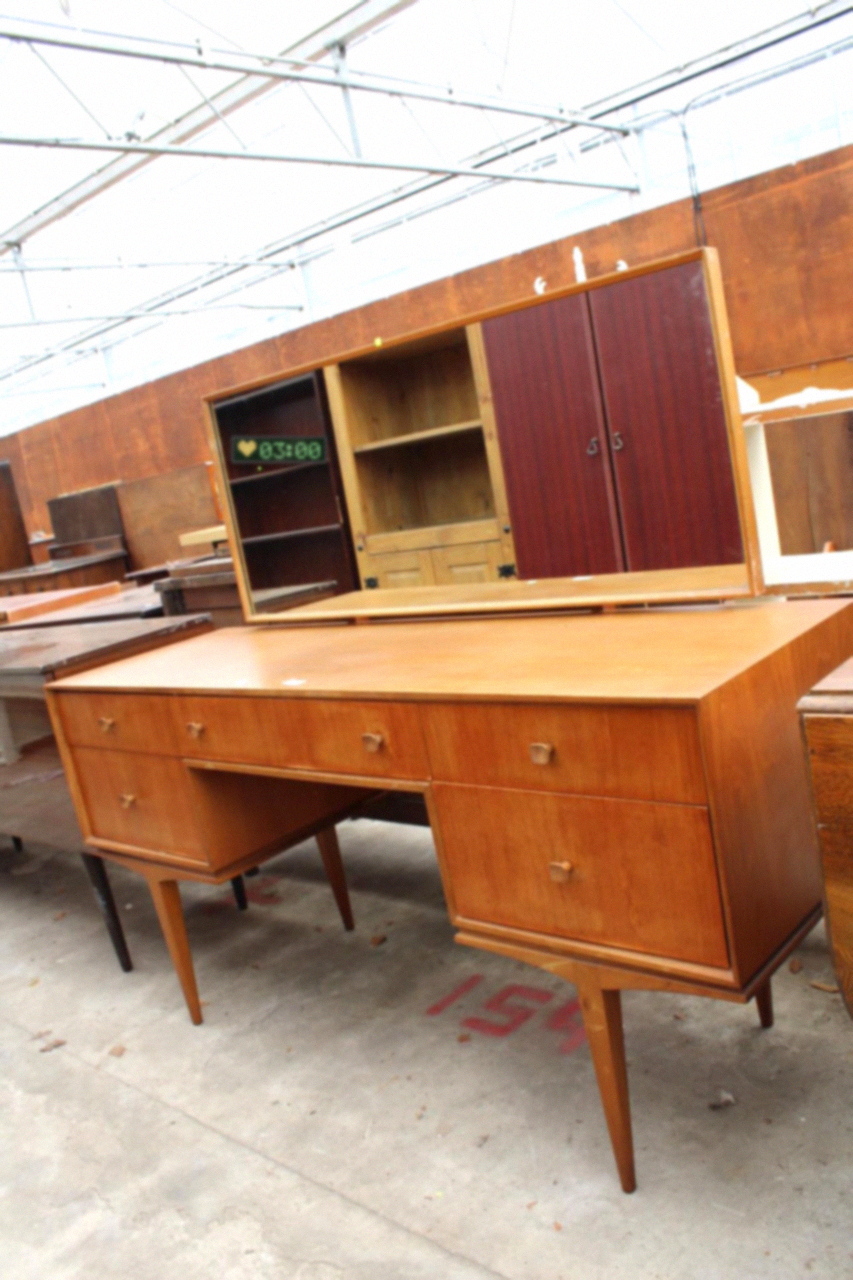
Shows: 3h00
